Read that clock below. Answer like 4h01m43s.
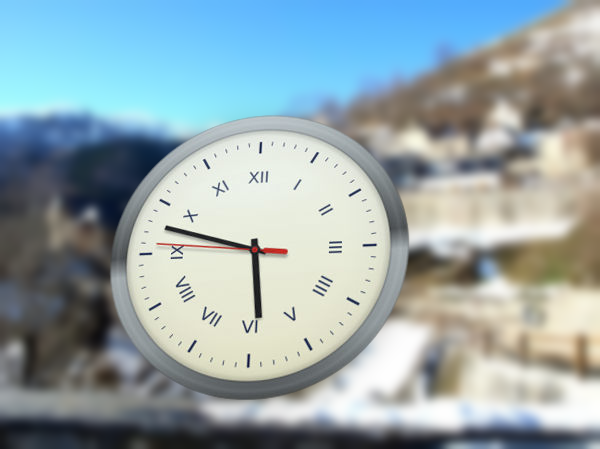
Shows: 5h47m46s
